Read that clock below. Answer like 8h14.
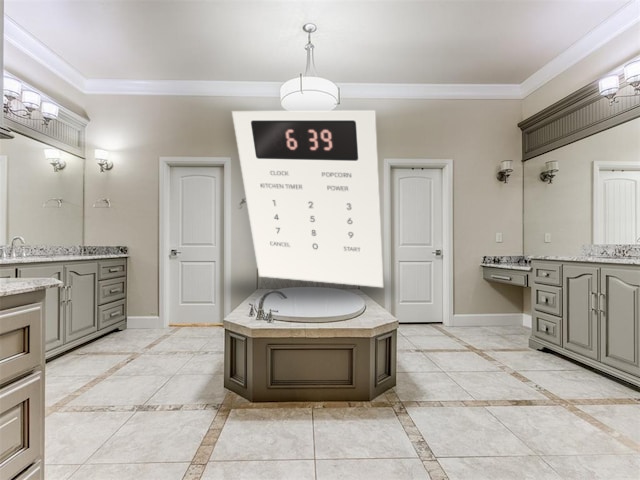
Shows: 6h39
